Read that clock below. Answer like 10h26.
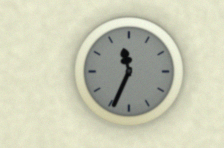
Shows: 11h34
